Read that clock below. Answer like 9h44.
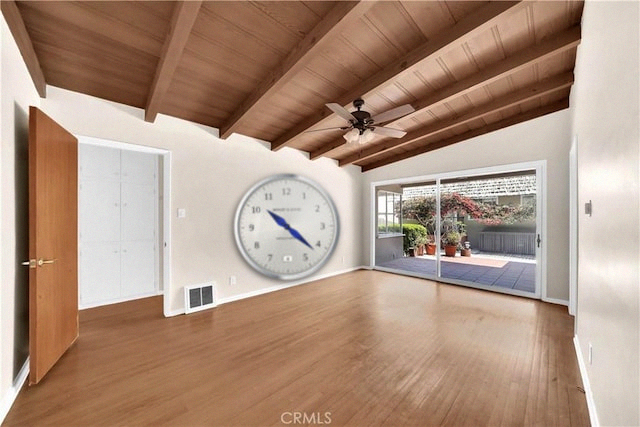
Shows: 10h22
